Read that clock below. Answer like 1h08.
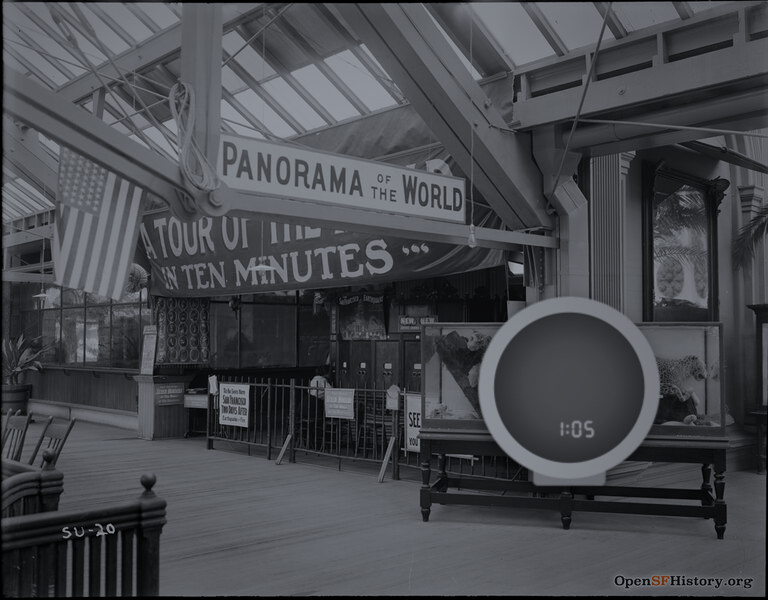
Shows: 1h05
